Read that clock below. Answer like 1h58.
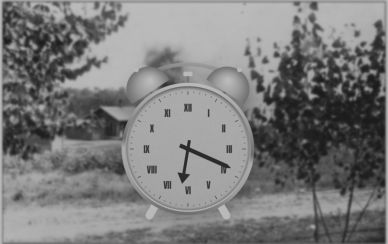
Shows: 6h19
